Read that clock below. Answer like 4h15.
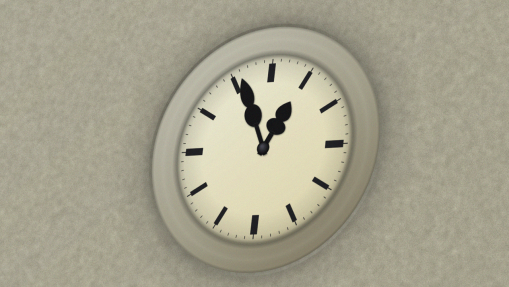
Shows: 12h56
